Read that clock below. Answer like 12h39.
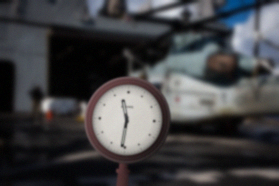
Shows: 11h31
